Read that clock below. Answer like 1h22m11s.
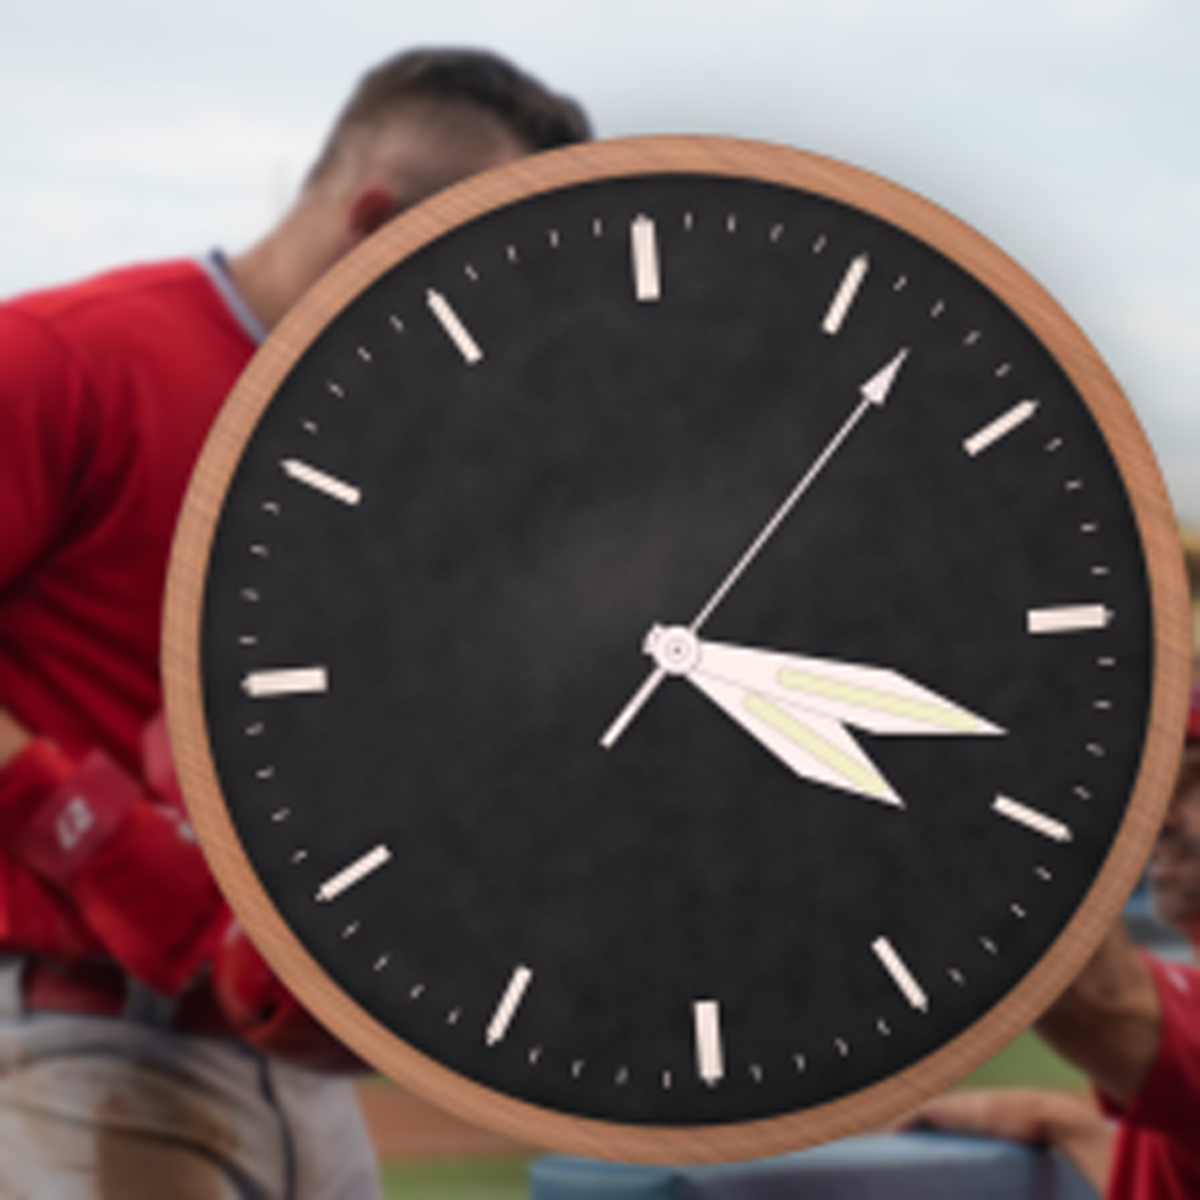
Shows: 4h18m07s
